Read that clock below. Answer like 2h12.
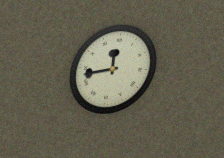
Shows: 11h43
